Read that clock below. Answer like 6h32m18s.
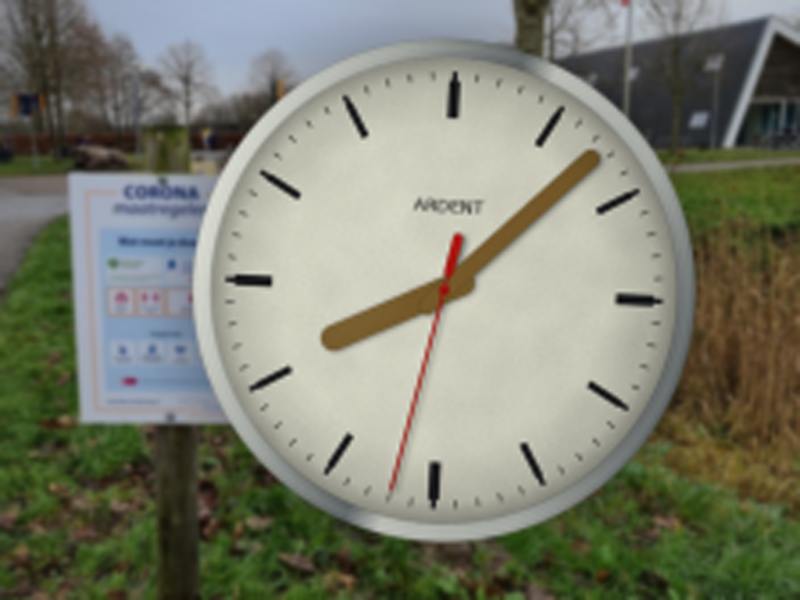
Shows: 8h07m32s
